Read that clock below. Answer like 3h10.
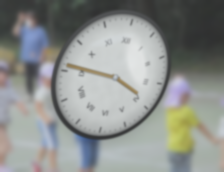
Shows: 3h46
